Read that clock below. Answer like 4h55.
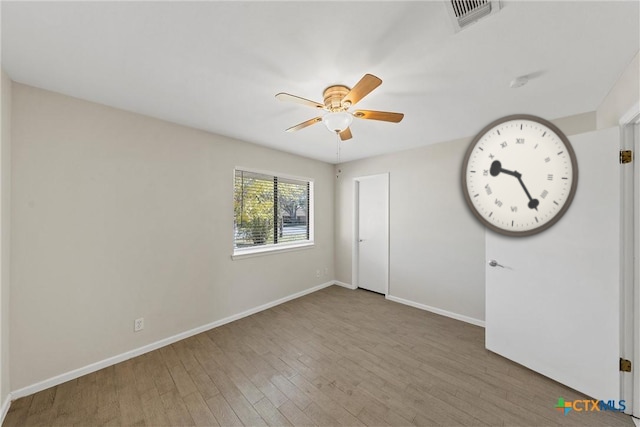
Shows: 9h24
